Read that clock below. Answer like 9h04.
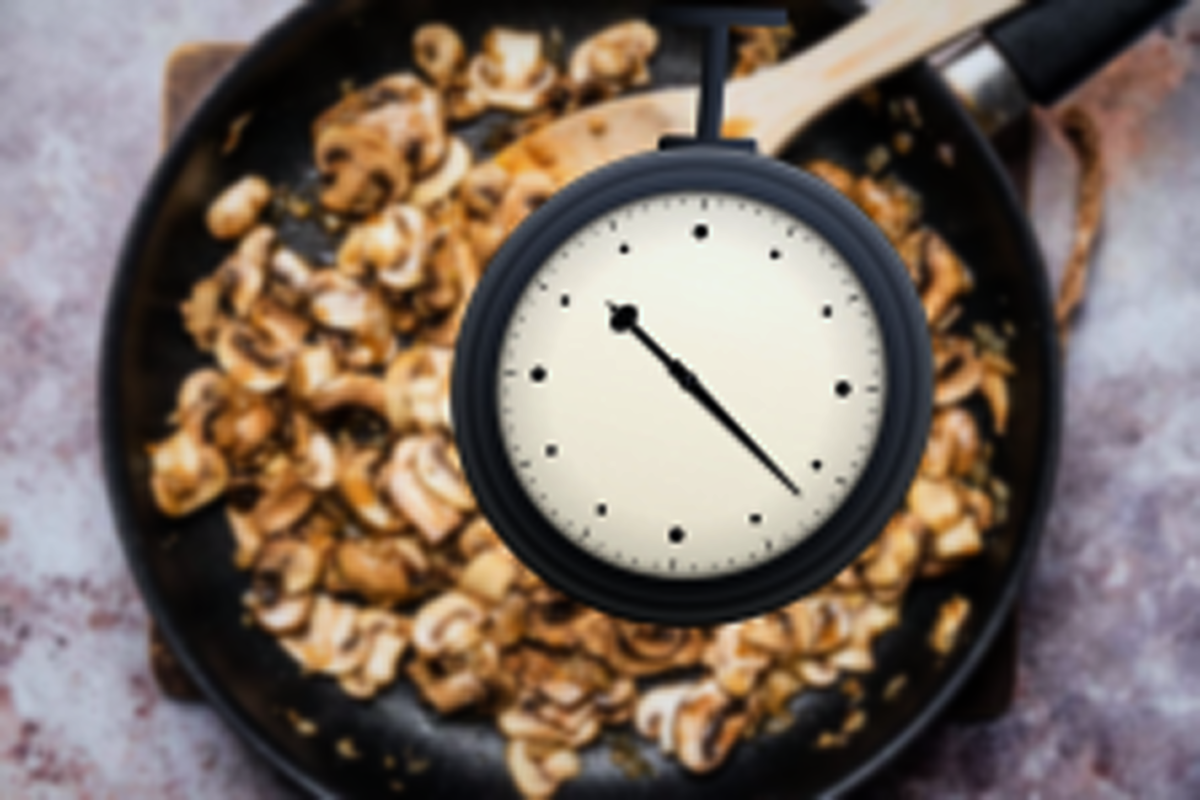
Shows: 10h22
